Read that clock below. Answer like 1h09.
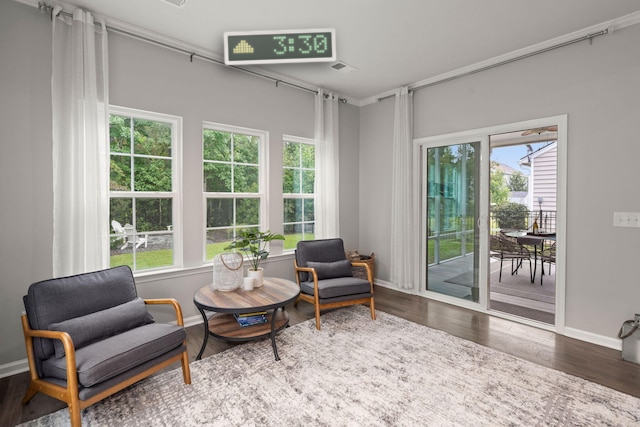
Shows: 3h30
